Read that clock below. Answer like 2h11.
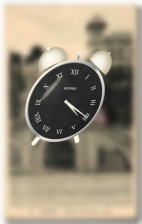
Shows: 4h20
